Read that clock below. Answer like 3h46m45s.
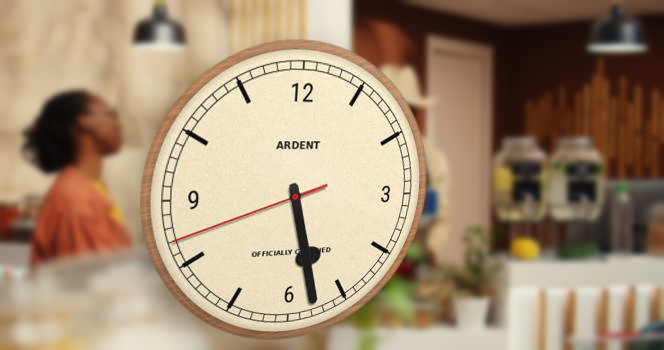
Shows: 5h27m42s
